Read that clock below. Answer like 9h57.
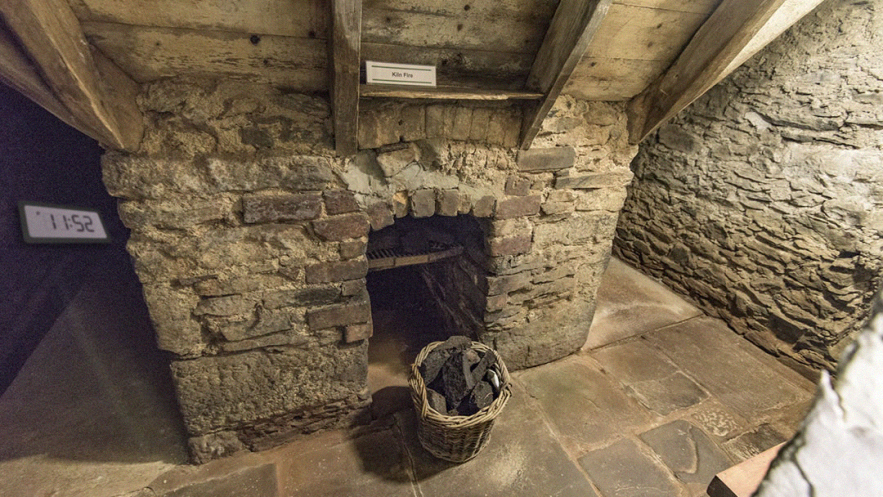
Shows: 11h52
